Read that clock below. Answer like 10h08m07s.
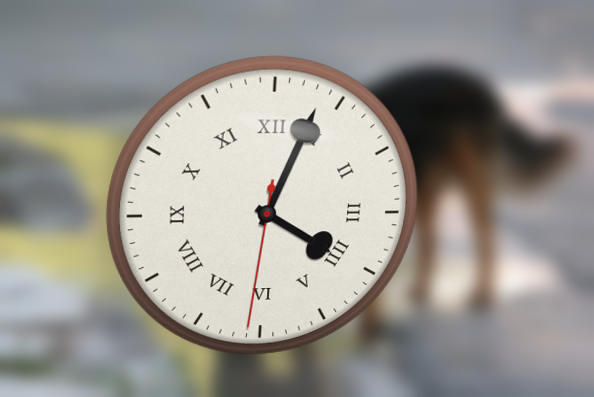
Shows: 4h03m31s
